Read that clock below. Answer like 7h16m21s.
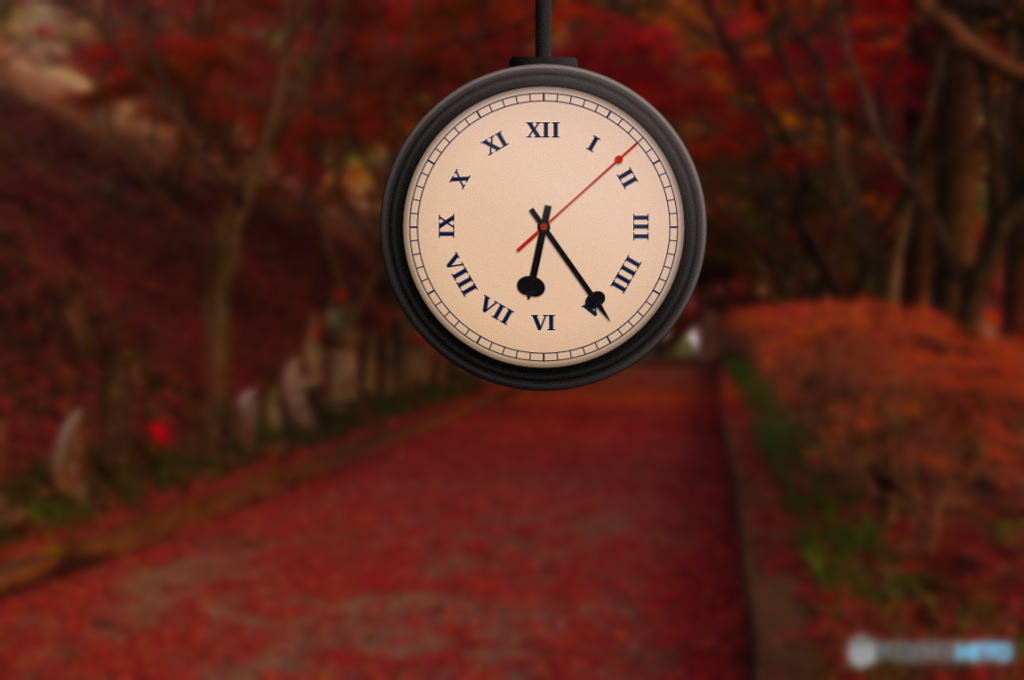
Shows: 6h24m08s
